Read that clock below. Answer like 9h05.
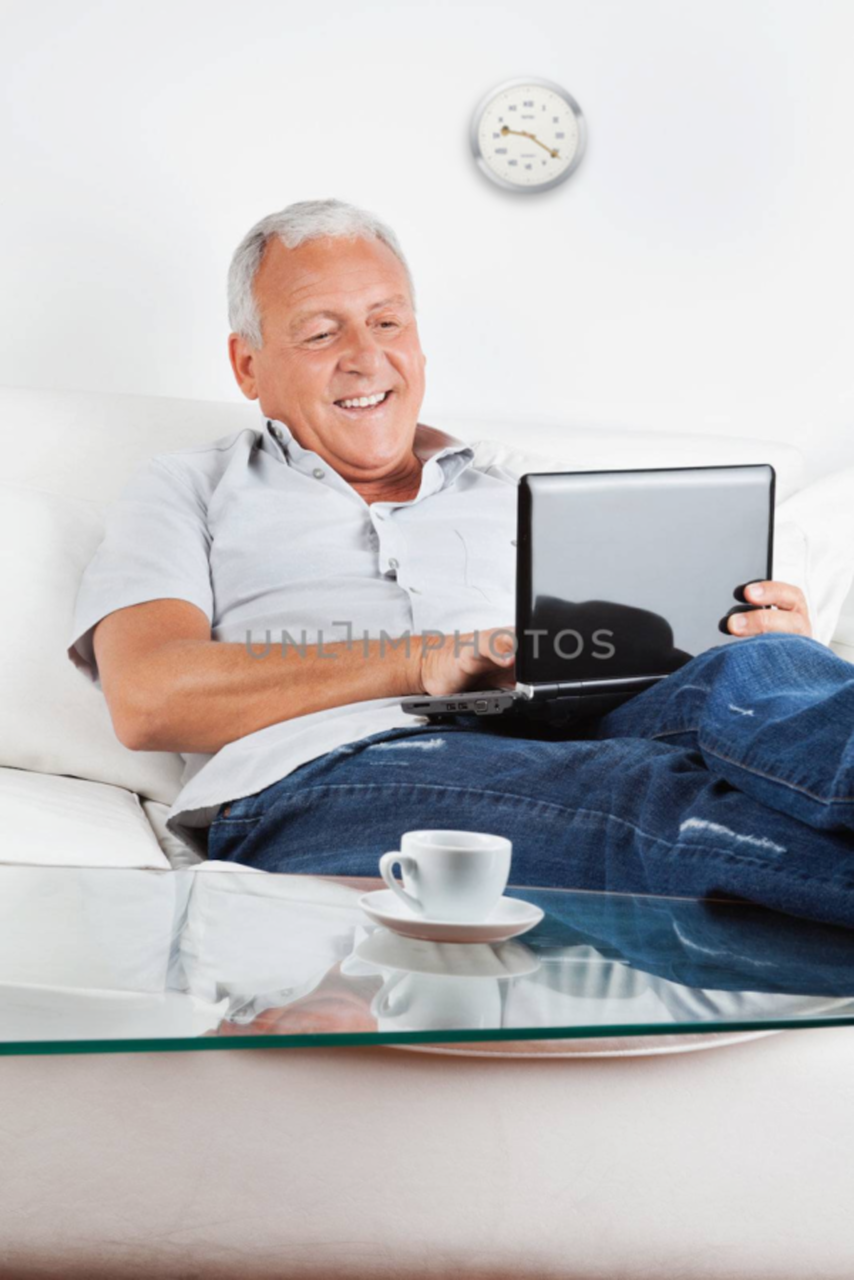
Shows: 9h21
